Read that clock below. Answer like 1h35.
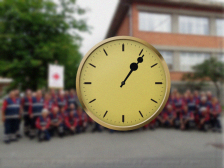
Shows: 1h06
